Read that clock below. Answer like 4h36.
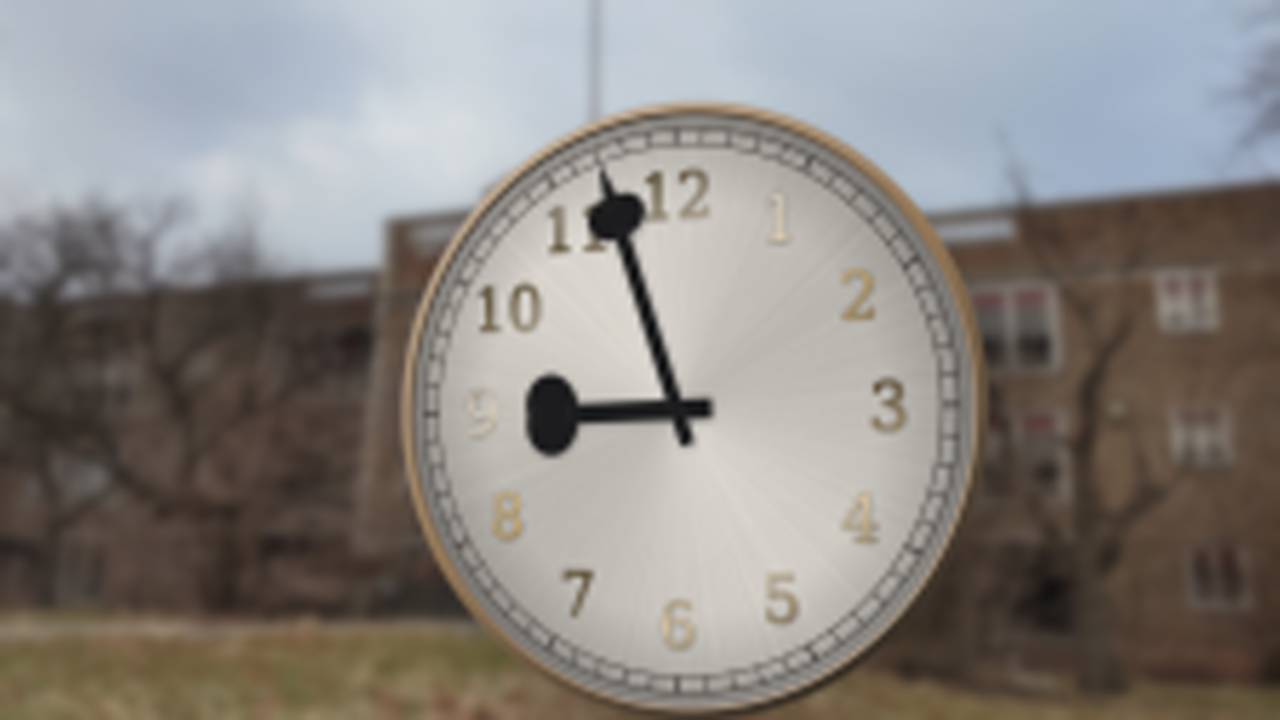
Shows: 8h57
